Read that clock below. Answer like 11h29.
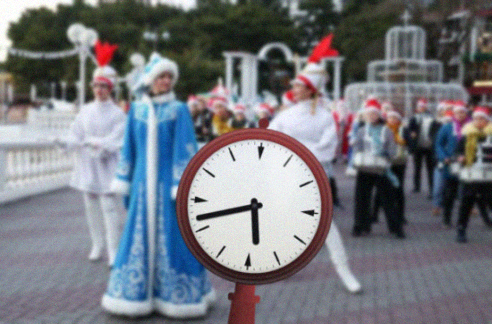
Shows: 5h42
